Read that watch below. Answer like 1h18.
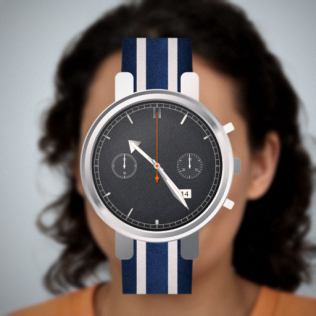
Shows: 10h24
